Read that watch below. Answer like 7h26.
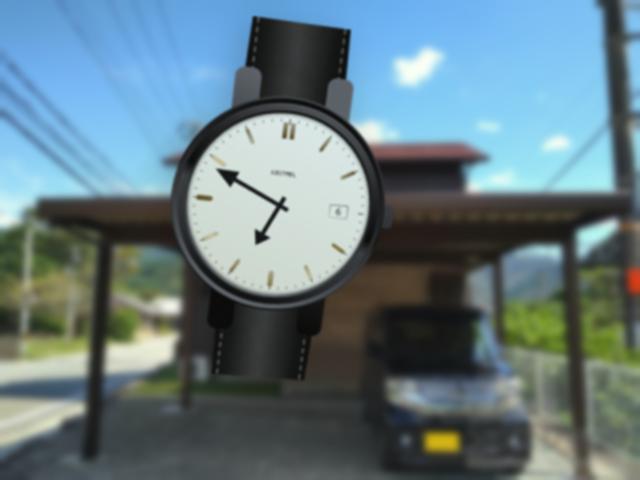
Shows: 6h49
